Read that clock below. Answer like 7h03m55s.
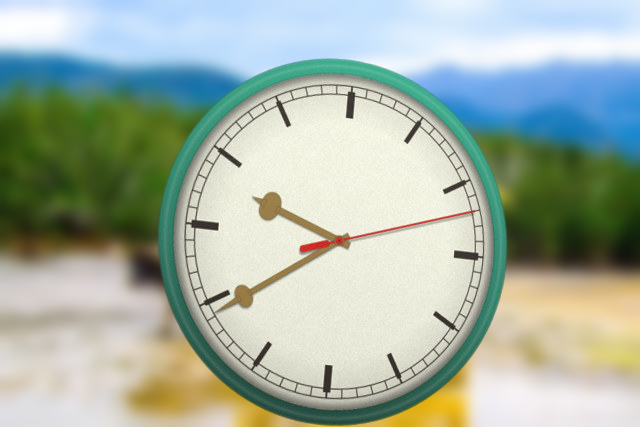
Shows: 9h39m12s
